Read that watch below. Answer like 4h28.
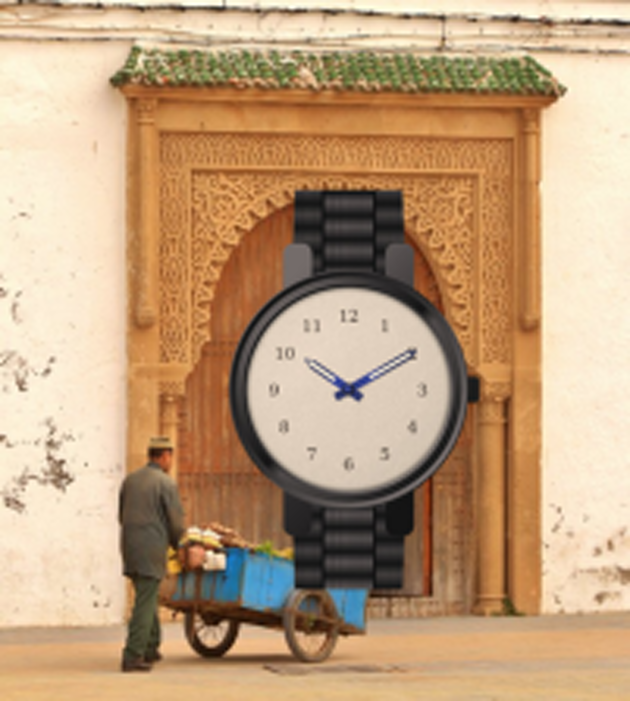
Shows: 10h10
